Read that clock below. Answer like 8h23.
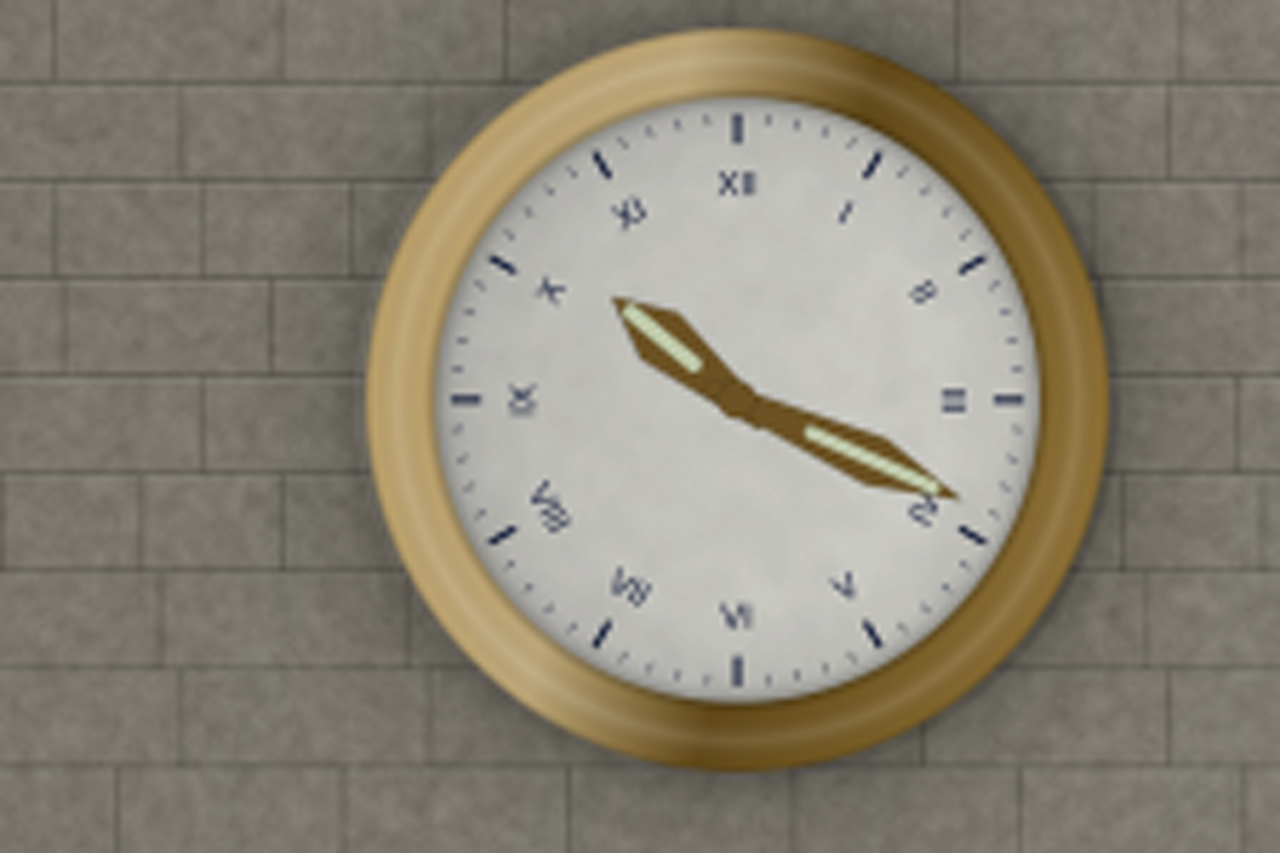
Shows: 10h19
